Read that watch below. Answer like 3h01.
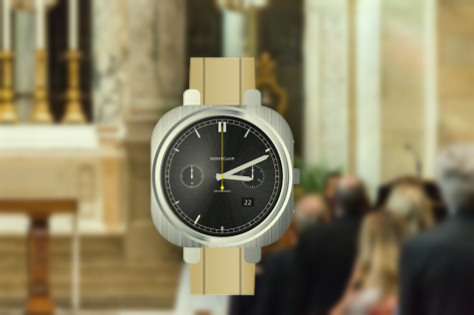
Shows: 3h11
